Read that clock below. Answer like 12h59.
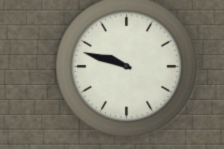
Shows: 9h48
